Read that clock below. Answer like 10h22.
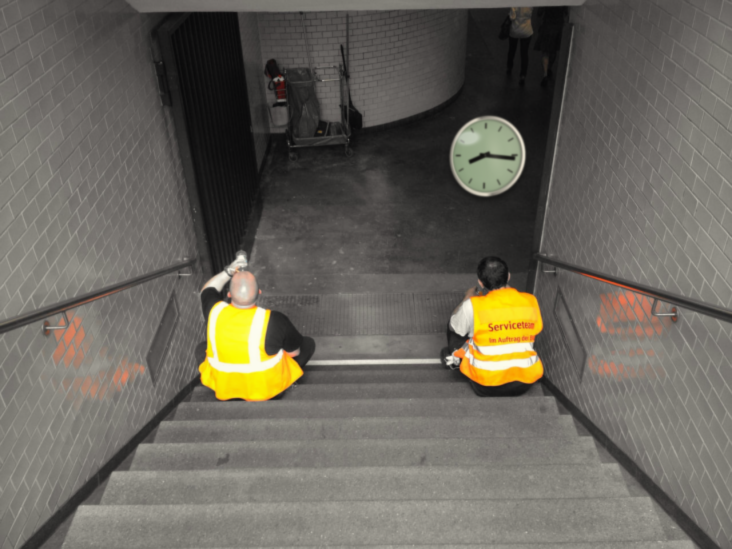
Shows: 8h16
